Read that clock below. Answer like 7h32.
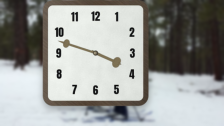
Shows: 3h48
